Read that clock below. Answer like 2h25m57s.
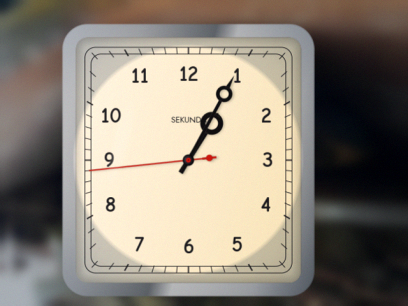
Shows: 1h04m44s
